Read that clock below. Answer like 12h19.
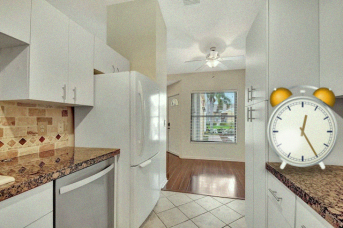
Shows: 12h25
